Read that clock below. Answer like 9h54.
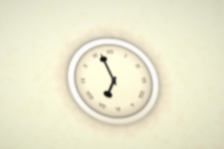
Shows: 6h57
